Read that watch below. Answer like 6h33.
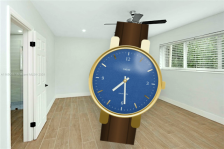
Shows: 7h29
